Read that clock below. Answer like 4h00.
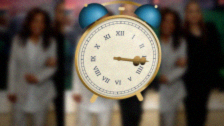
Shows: 3h16
